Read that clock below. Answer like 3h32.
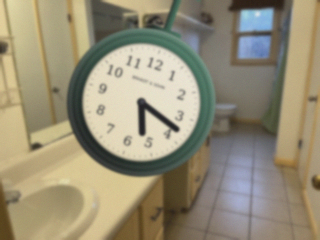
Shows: 5h18
